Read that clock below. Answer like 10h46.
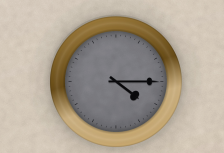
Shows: 4h15
